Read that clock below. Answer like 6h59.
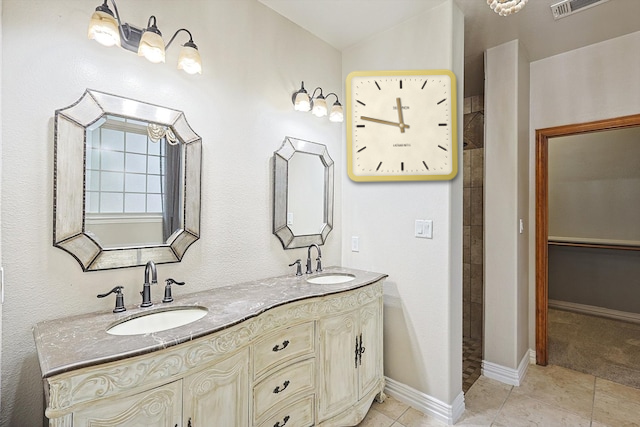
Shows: 11h47
